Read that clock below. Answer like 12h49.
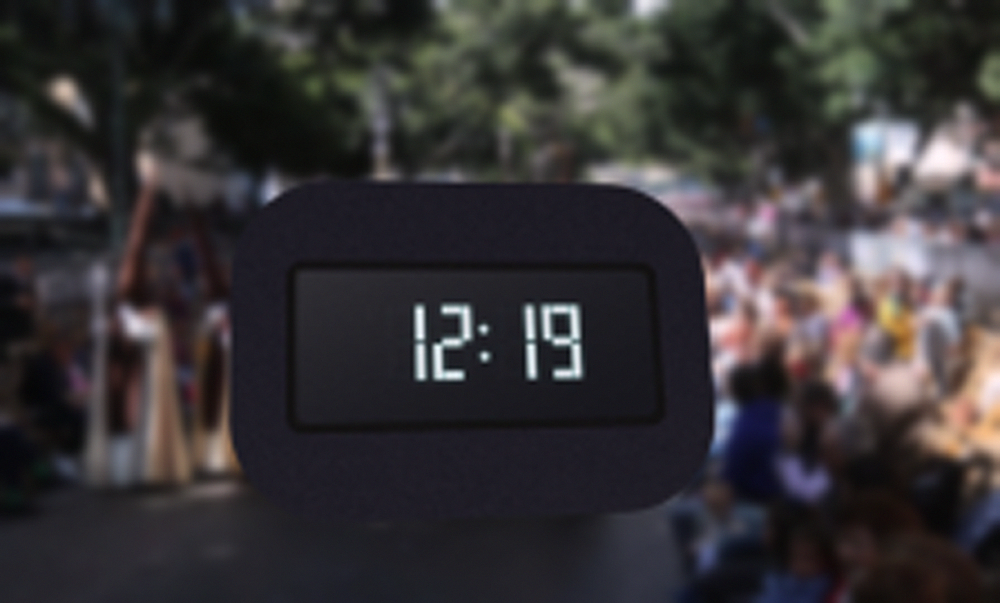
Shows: 12h19
